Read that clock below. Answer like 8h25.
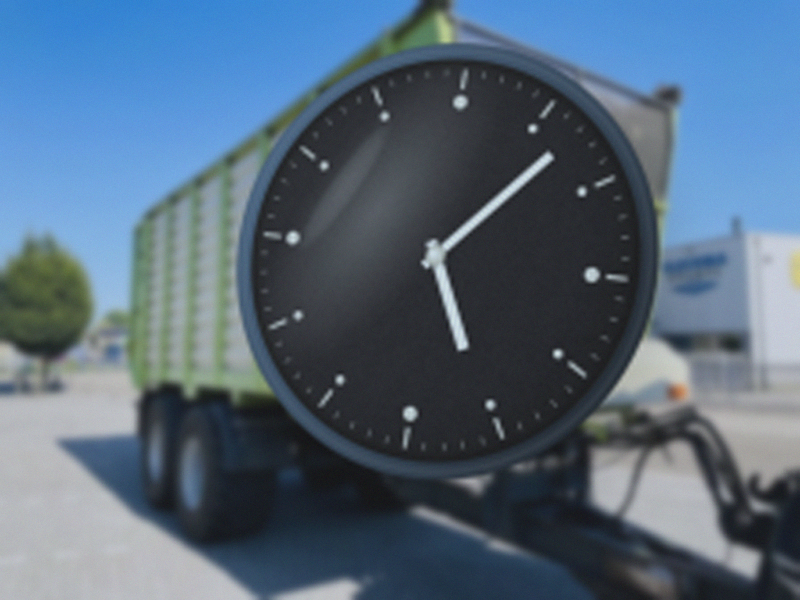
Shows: 5h07
